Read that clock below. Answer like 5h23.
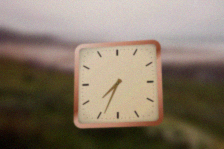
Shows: 7h34
